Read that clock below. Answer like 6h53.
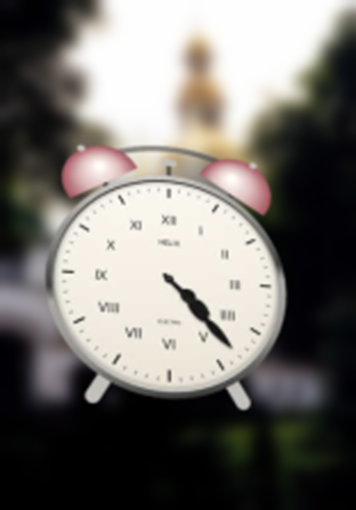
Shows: 4h23
